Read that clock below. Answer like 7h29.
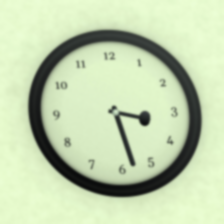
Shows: 3h28
